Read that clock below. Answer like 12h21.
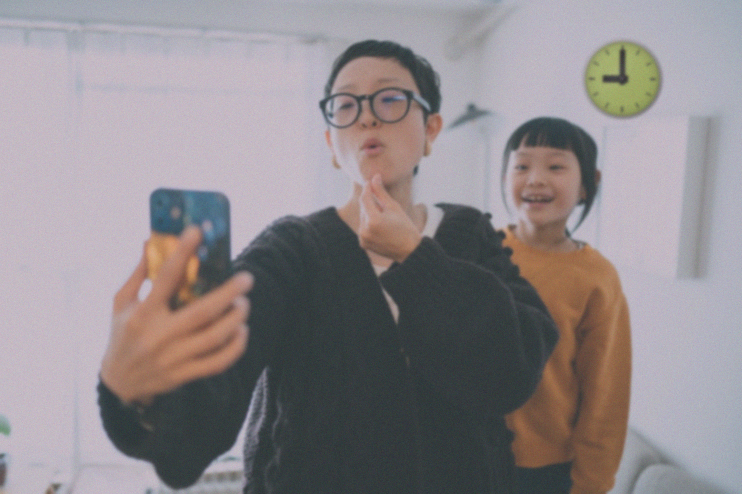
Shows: 9h00
